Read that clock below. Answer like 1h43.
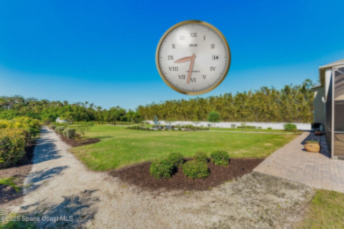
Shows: 8h32
